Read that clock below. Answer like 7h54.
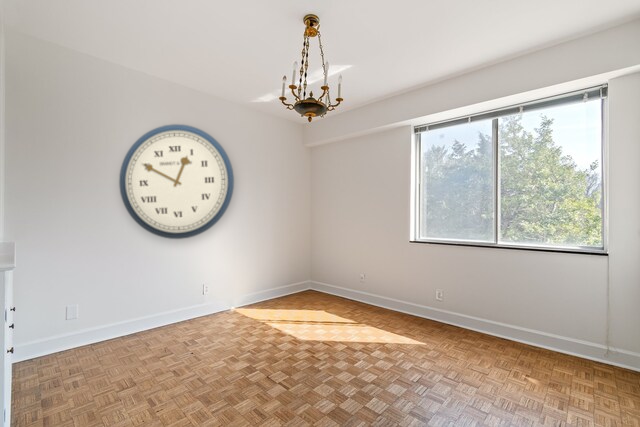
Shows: 12h50
